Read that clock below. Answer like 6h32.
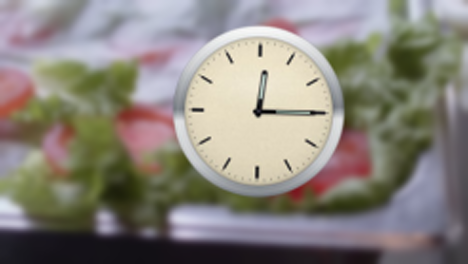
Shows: 12h15
